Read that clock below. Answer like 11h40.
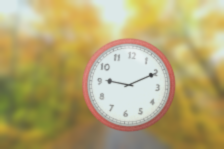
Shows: 9h10
